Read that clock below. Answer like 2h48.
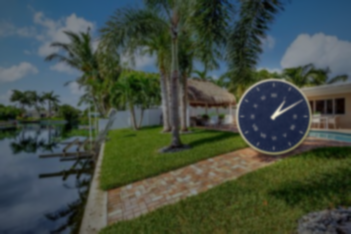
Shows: 1h10
